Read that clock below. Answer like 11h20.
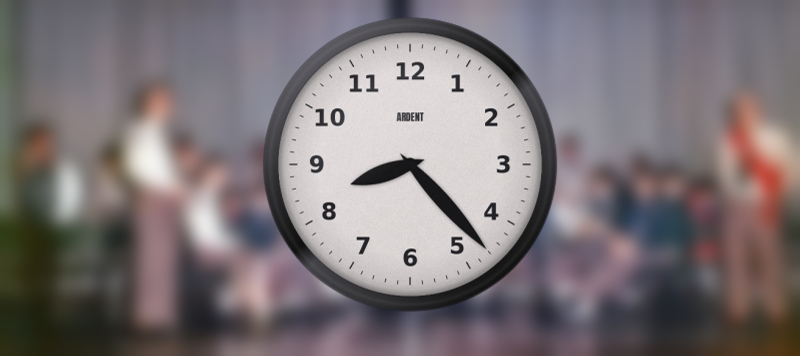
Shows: 8h23
